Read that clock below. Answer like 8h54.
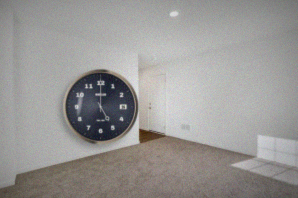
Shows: 5h00
